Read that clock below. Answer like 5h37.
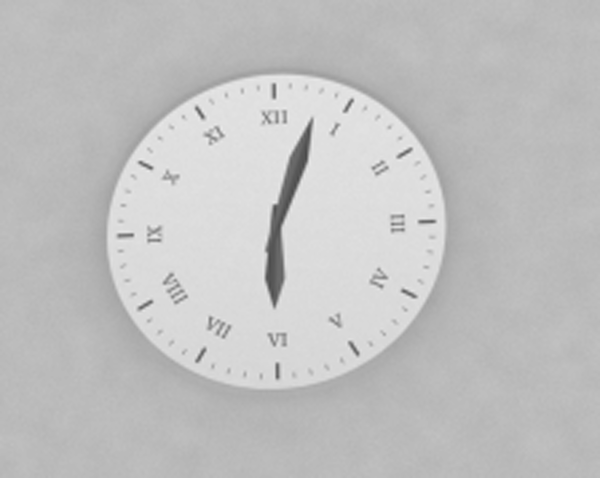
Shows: 6h03
